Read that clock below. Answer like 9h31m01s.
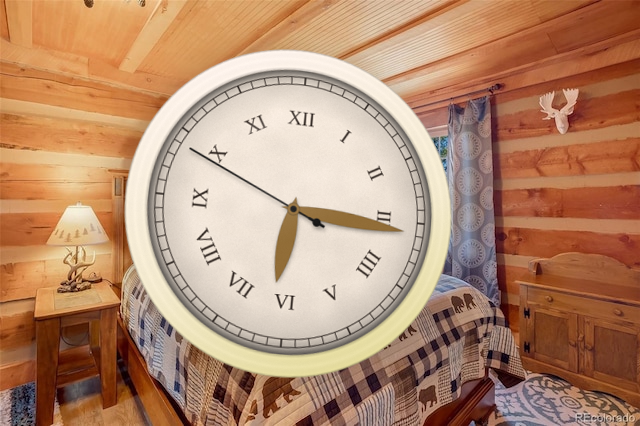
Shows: 6h15m49s
